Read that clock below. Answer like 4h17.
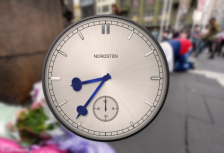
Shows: 8h36
